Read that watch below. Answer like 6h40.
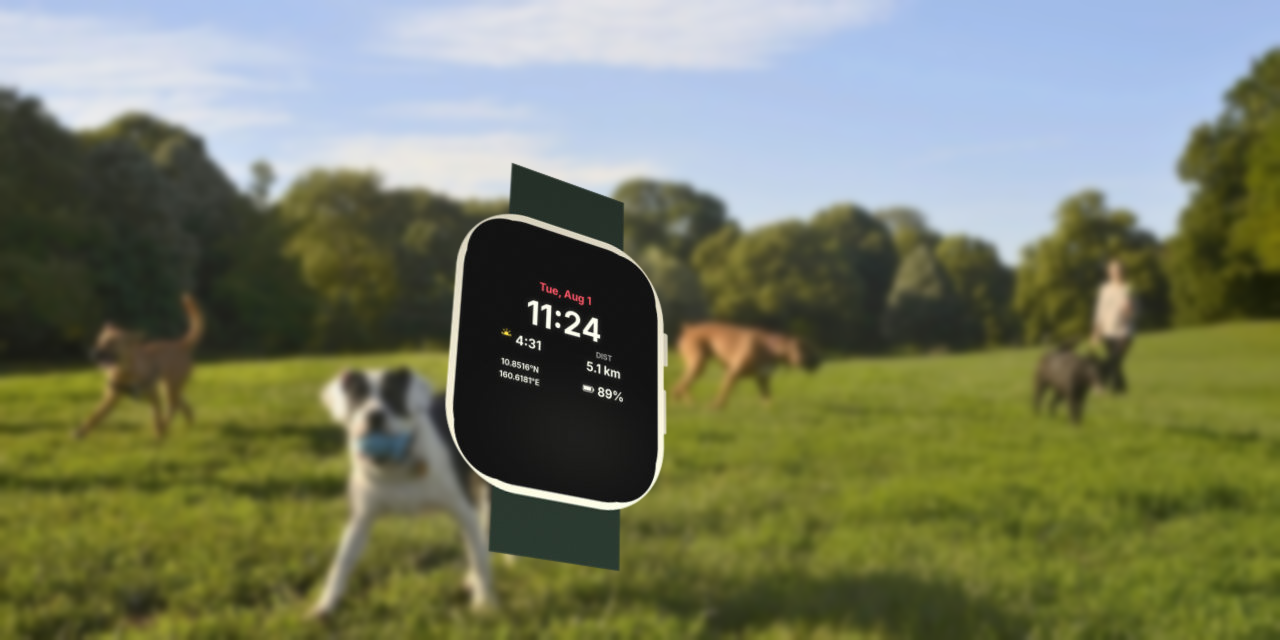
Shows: 11h24
